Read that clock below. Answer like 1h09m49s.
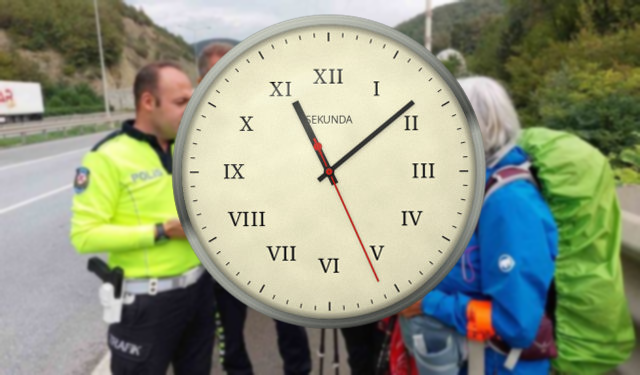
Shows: 11h08m26s
